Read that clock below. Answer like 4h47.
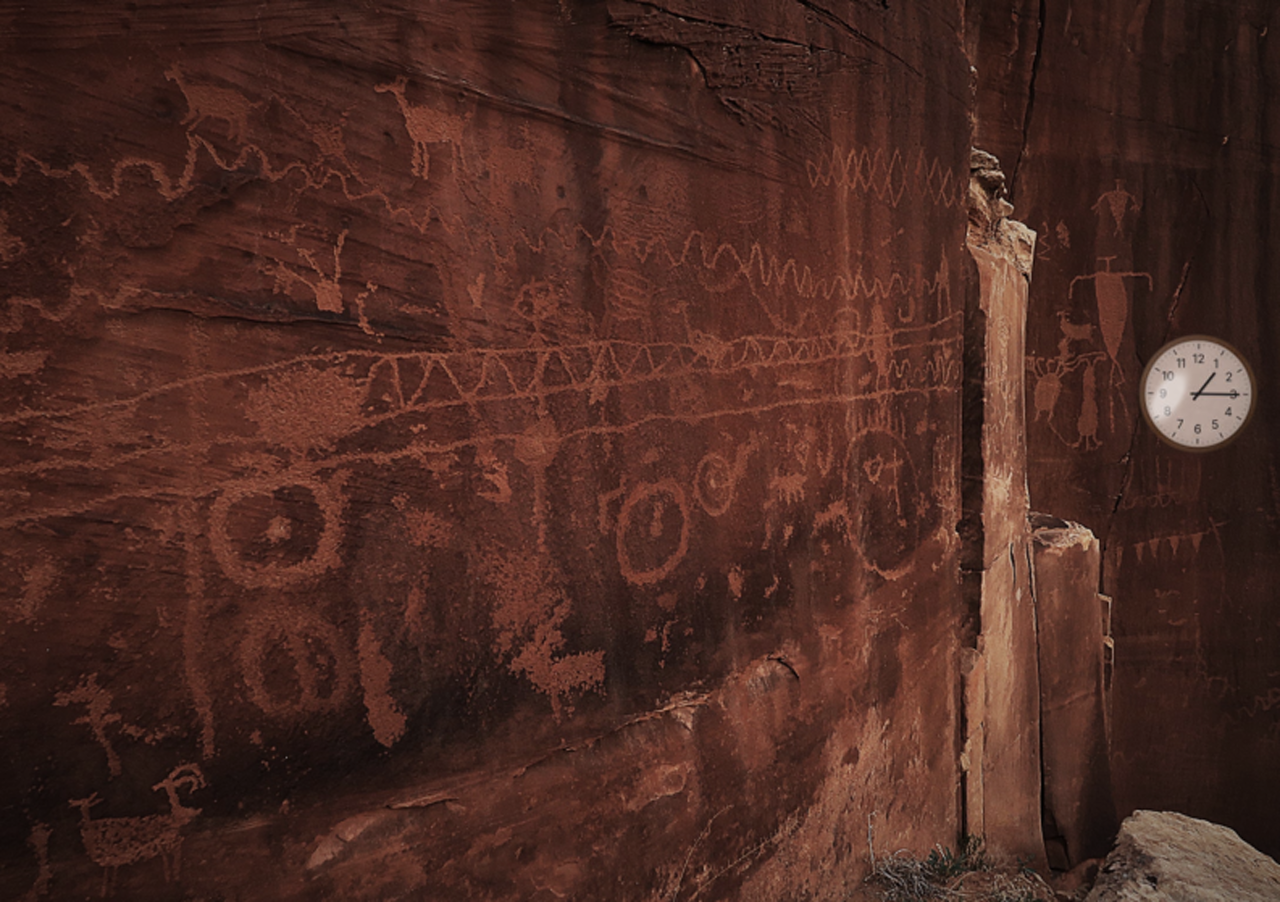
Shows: 1h15
